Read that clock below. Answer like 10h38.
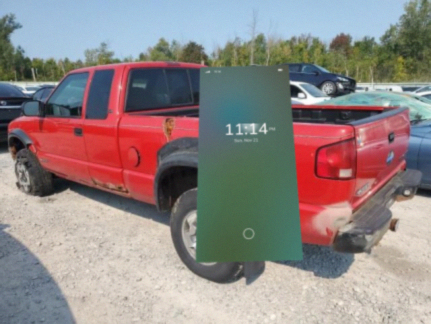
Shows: 11h14
